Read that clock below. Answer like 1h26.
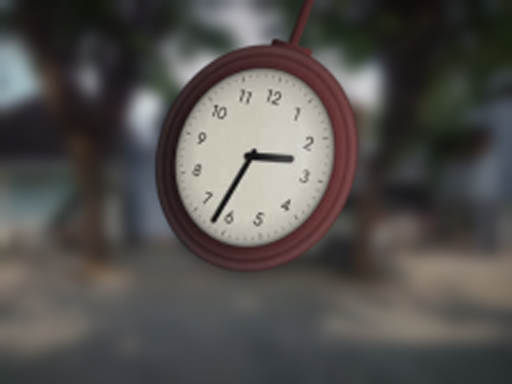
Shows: 2h32
